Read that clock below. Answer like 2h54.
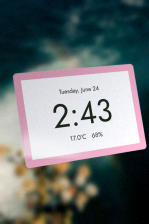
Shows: 2h43
